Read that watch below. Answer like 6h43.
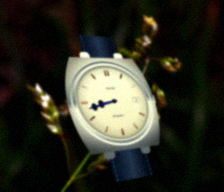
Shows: 8h43
